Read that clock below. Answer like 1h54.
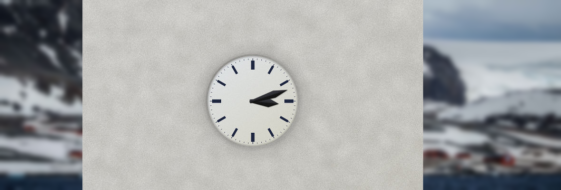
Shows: 3h12
